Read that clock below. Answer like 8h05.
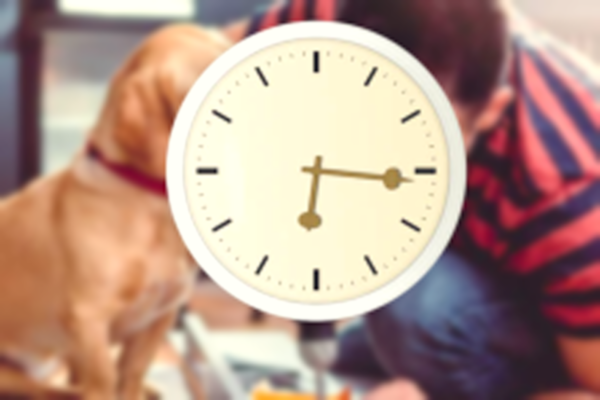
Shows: 6h16
